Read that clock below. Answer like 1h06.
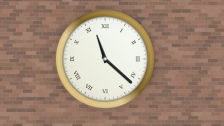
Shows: 11h22
